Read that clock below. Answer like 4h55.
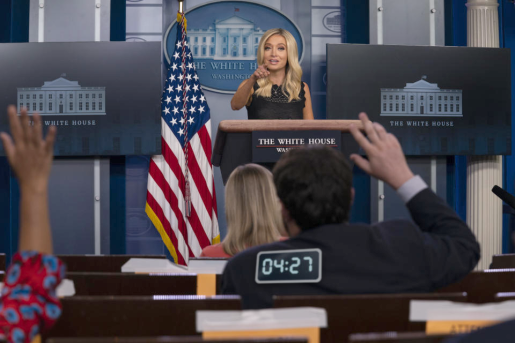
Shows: 4h27
